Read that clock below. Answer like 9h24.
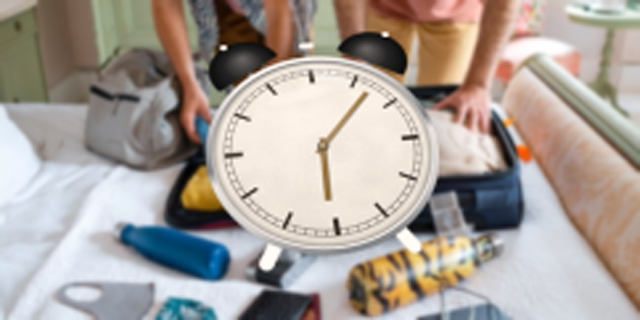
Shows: 6h07
